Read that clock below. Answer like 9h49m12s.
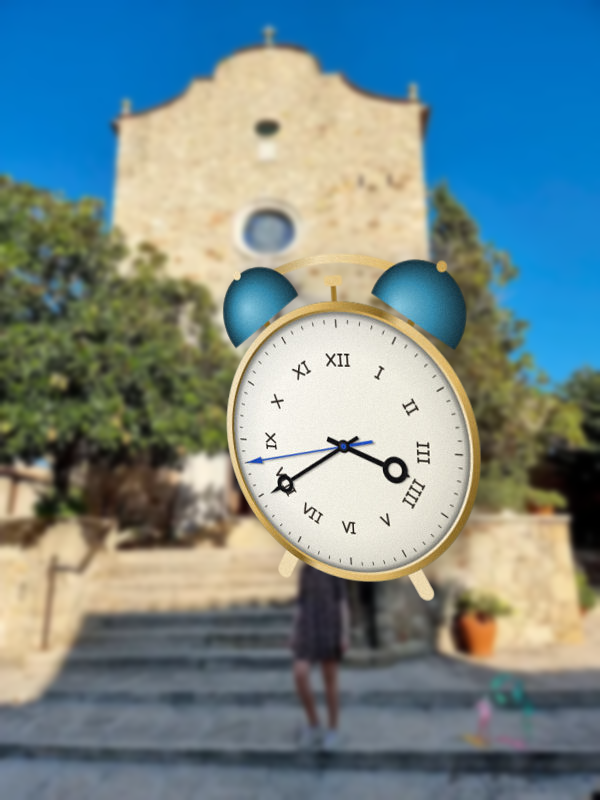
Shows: 3h39m43s
